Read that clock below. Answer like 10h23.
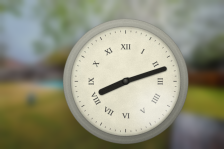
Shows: 8h12
